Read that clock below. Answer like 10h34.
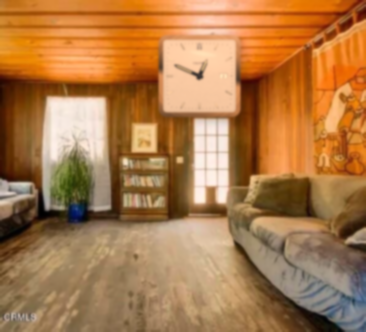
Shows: 12h49
